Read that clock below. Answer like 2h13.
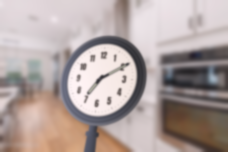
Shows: 7h10
